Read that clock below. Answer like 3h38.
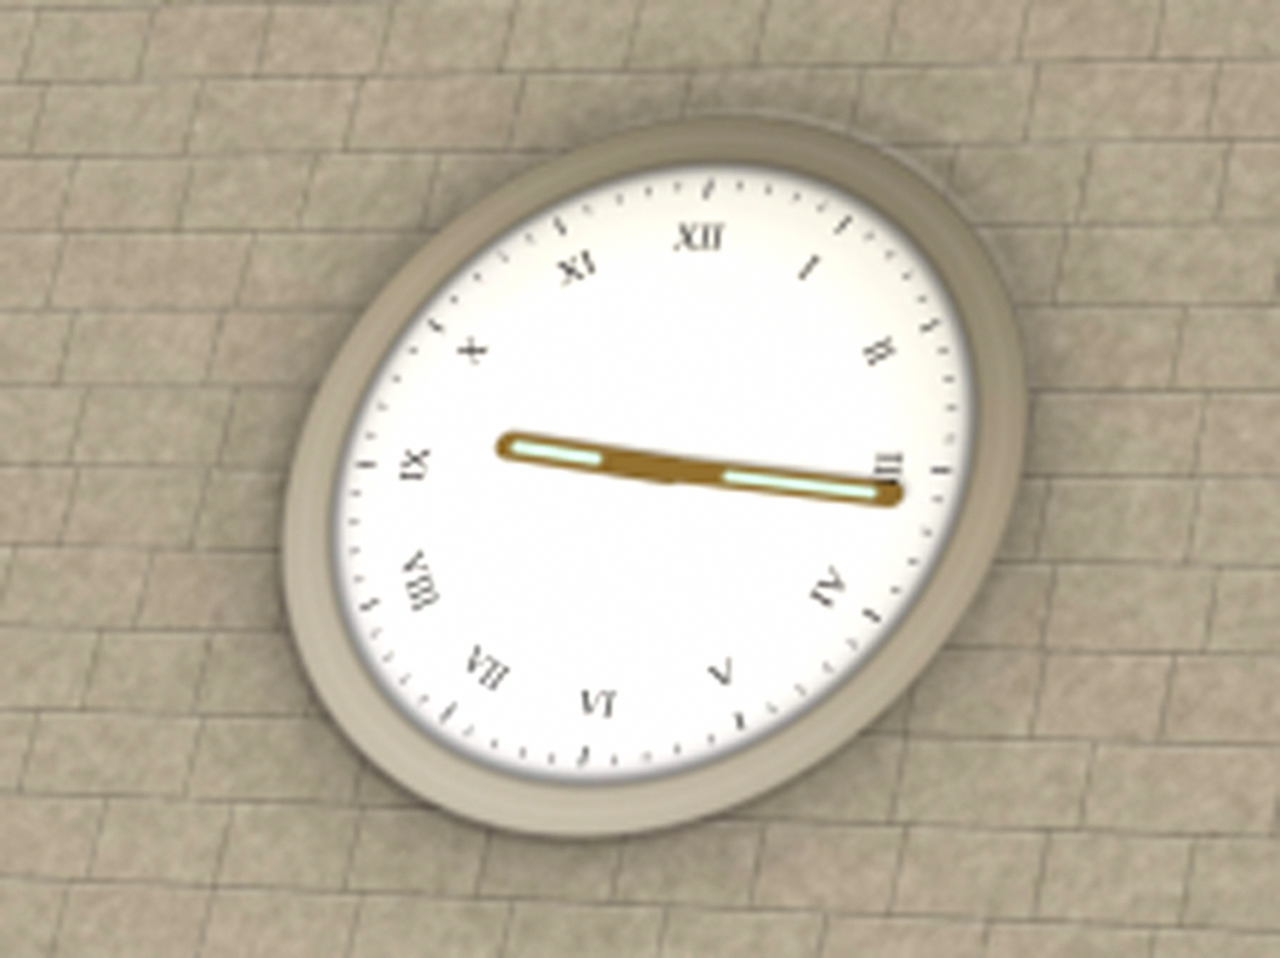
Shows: 9h16
